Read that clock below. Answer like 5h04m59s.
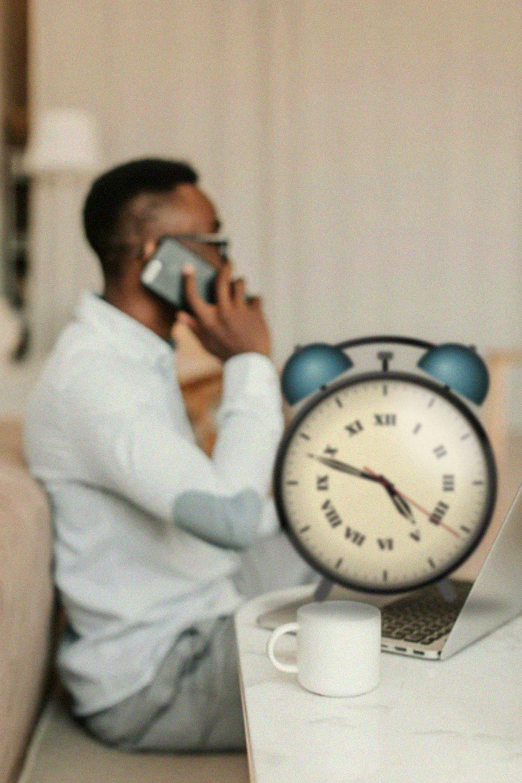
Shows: 4h48m21s
